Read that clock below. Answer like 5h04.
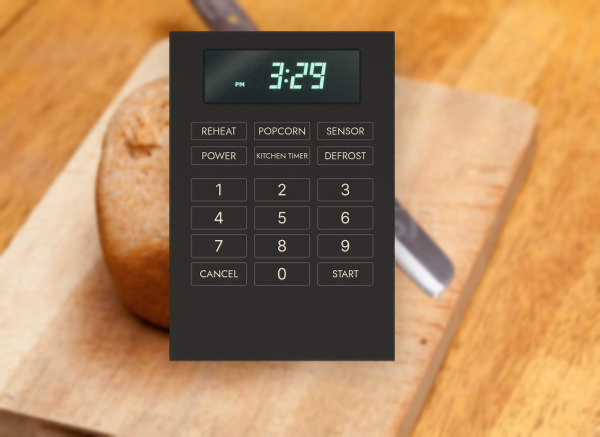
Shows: 3h29
